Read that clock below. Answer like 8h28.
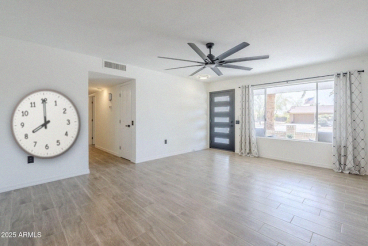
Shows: 8h00
